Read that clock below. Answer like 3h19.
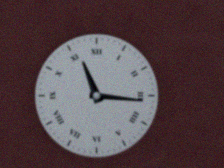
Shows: 11h16
